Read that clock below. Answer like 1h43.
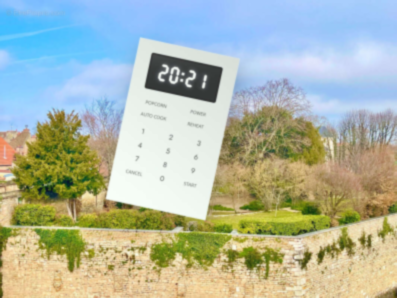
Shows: 20h21
